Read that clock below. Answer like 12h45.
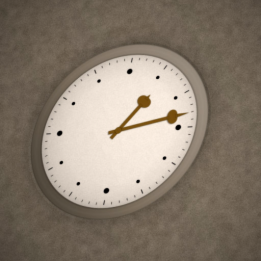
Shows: 1h13
